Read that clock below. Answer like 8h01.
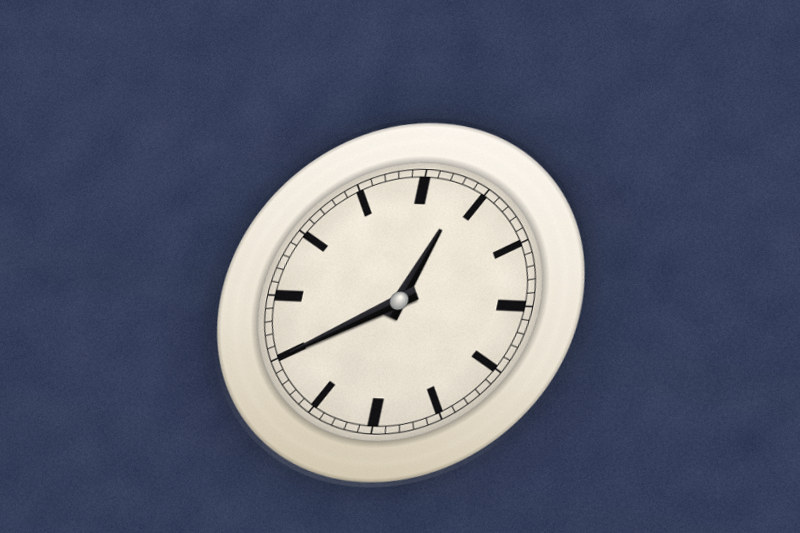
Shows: 12h40
